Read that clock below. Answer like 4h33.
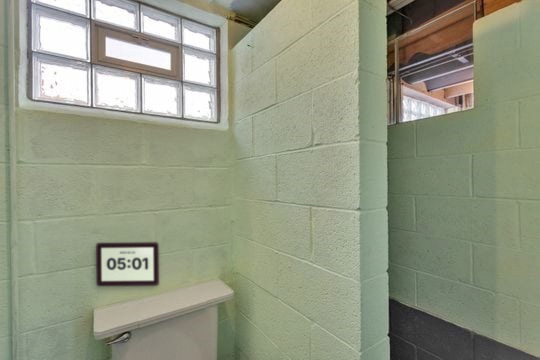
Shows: 5h01
